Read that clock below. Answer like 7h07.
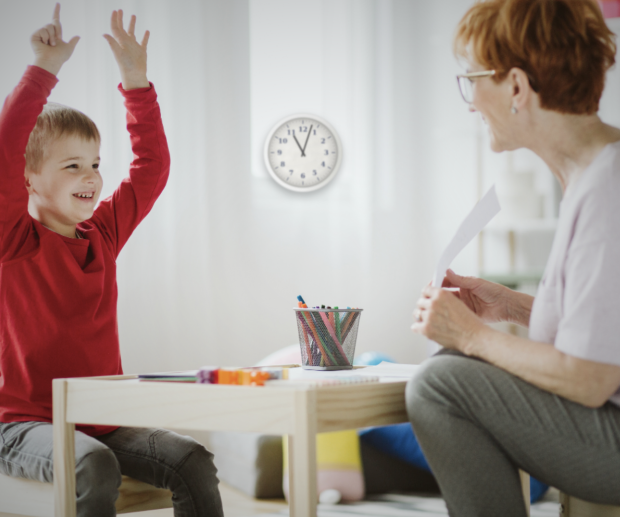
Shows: 11h03
